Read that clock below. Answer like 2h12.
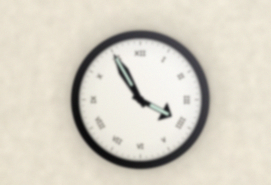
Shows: 3h55
